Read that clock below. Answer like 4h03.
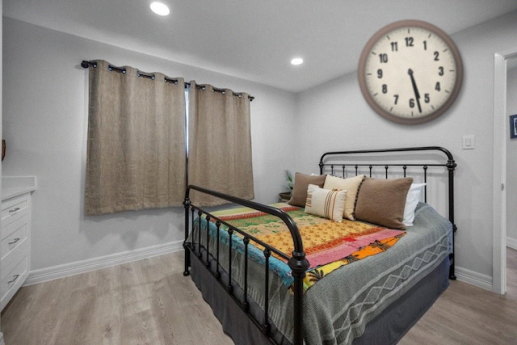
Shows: 5h28
